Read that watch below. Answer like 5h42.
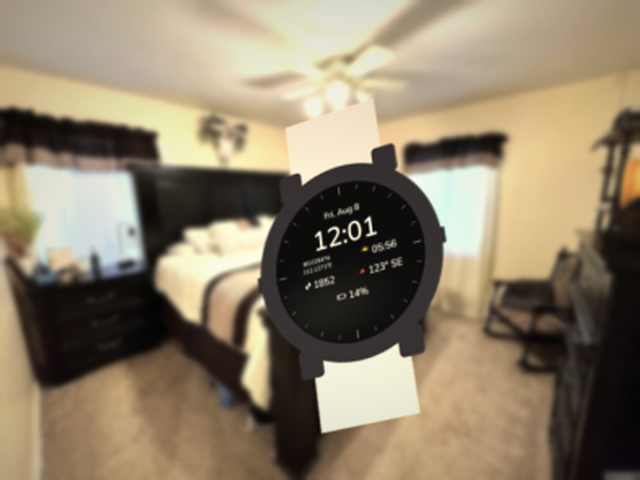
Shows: 12h01
